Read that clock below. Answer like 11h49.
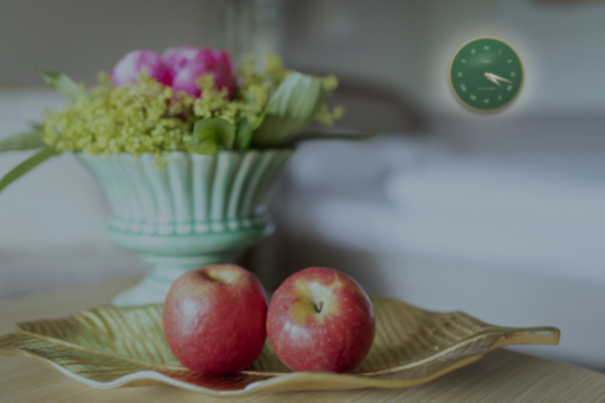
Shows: 4h18
